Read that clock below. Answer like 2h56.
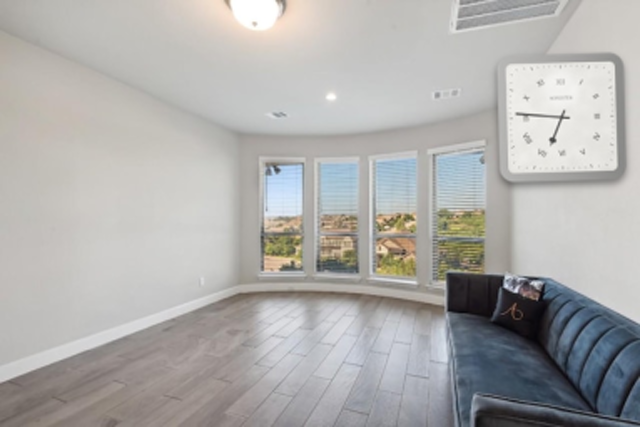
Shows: 6h46
